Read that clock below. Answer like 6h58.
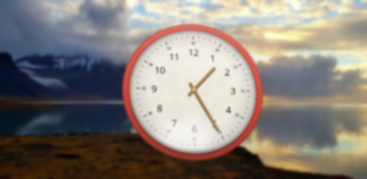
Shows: 1h25
